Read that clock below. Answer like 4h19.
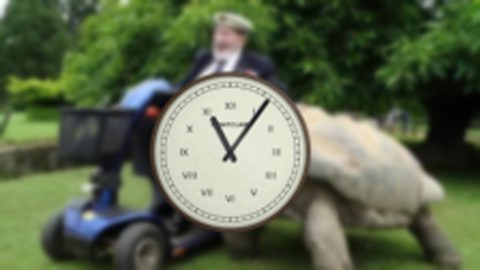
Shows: 11h06
